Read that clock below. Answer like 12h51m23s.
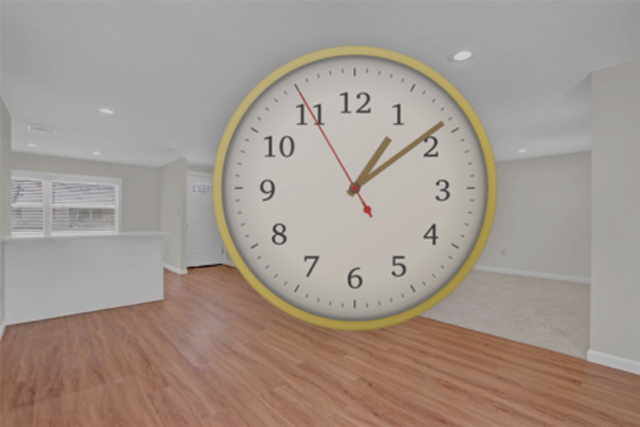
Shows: 1h08m55s
